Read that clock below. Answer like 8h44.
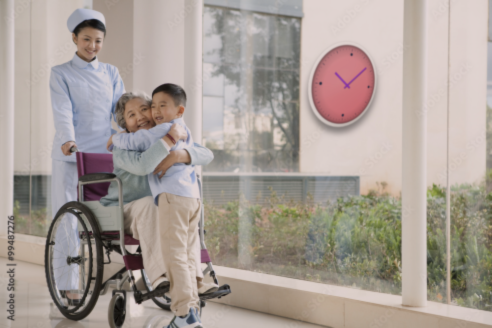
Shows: 10h08
